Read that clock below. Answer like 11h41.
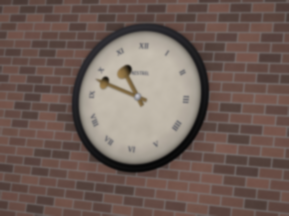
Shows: 10h48
